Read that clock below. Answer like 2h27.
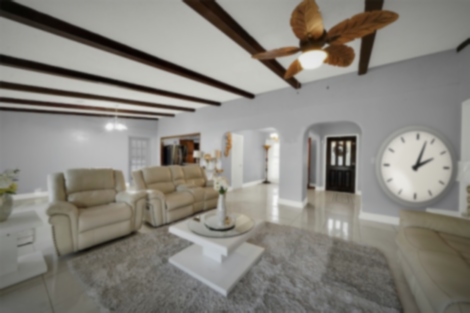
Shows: 2h03
